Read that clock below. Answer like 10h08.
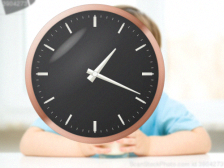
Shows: 1h19
